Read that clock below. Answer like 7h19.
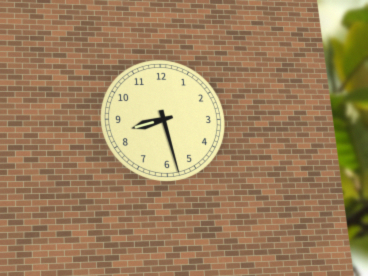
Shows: 8h28
